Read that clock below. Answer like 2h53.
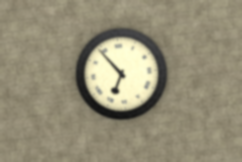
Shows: 6h54
